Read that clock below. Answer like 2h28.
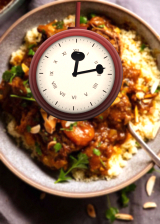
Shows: 12h13
